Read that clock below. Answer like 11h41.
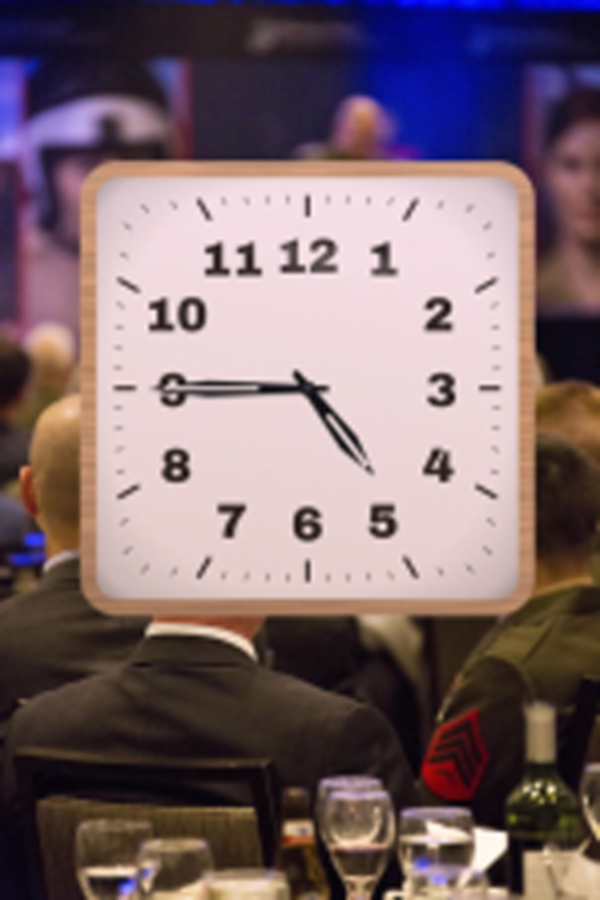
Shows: 4h45
